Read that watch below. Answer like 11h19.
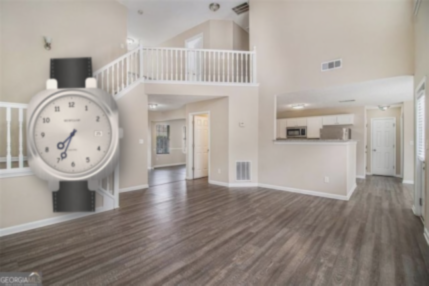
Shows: 7h34
